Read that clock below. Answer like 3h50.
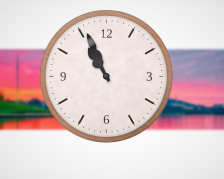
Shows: 10h56
